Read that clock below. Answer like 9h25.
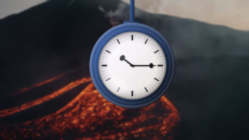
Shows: 10h15
